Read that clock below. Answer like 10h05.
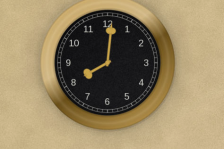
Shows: 8h01
